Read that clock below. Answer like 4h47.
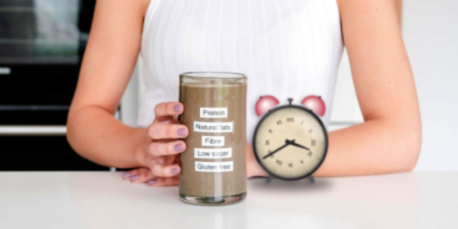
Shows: 3h40
